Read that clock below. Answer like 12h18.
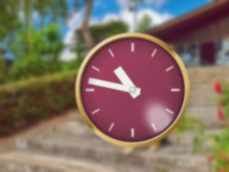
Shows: 10h47
